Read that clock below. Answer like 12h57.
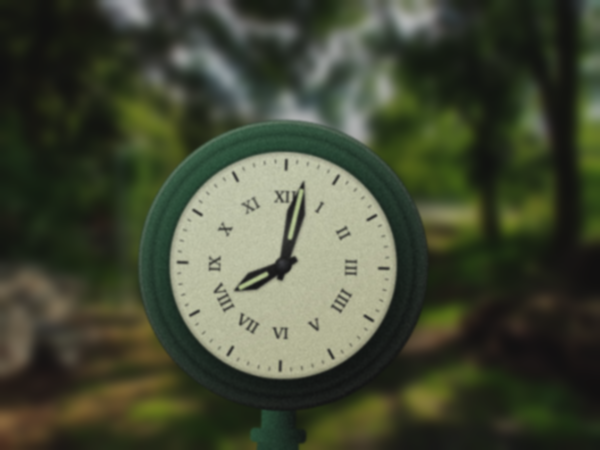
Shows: 8h02
